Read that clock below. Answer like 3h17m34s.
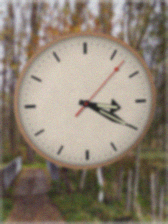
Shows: 3h20m07s
